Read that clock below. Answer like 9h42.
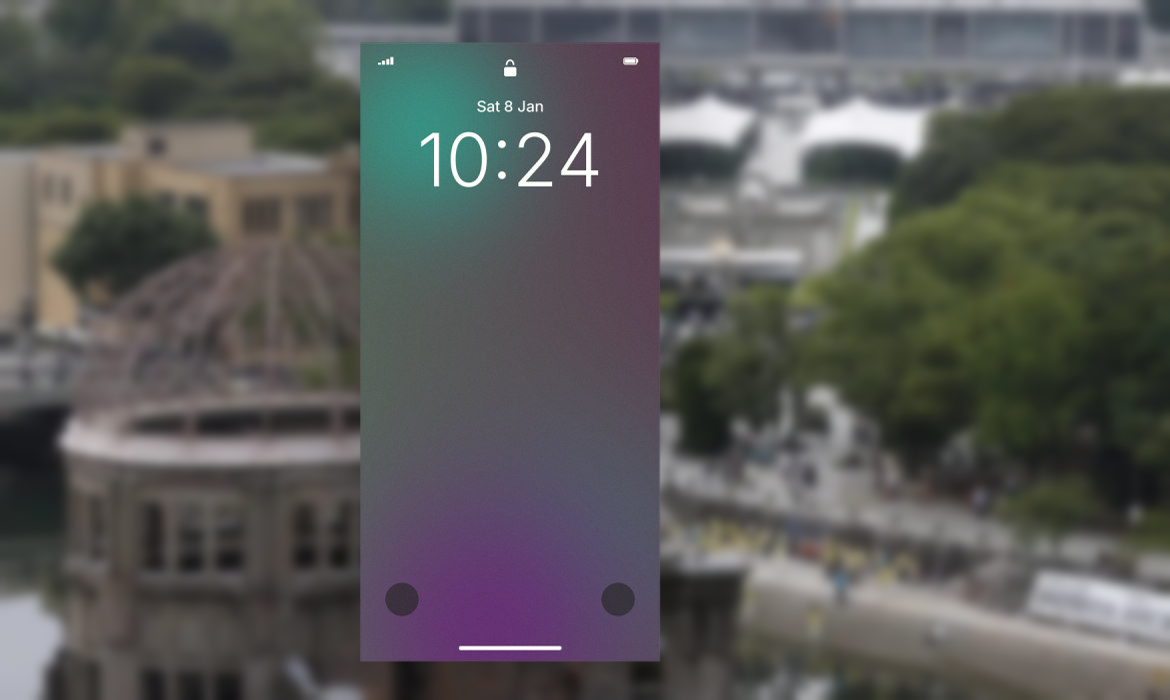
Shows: 10h24
